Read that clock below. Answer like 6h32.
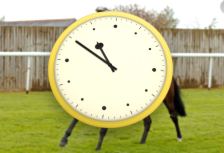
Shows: 10h50
